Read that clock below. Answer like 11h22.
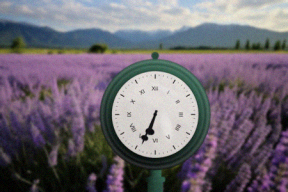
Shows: 6h34
